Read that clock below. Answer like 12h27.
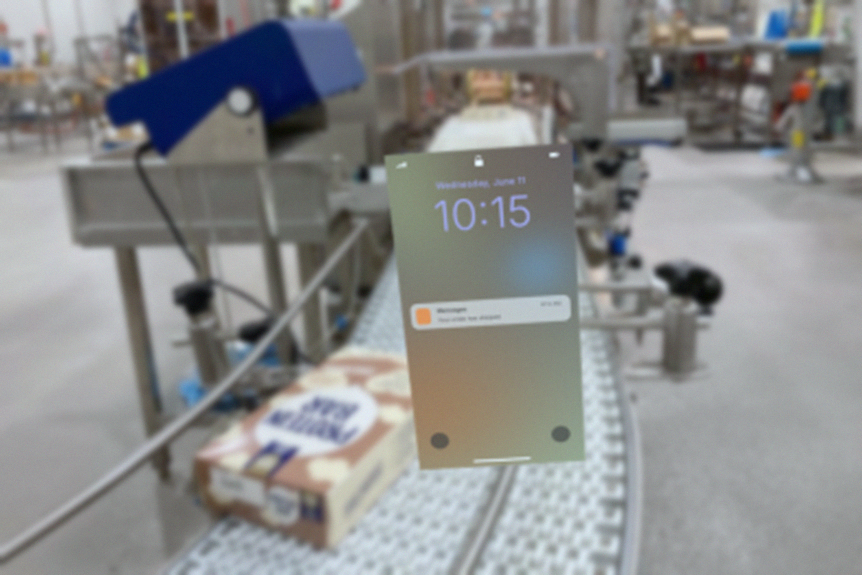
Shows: 10h15
